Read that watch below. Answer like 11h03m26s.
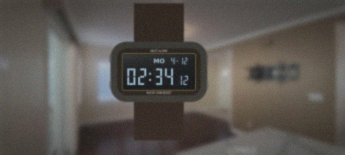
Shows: 2h34m12s
